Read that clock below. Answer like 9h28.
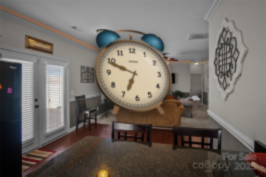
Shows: 6h49
